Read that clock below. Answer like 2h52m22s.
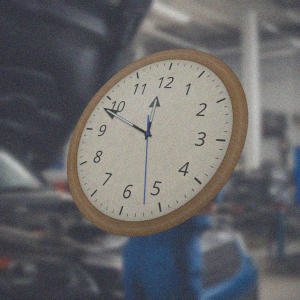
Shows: 11h48m27s
